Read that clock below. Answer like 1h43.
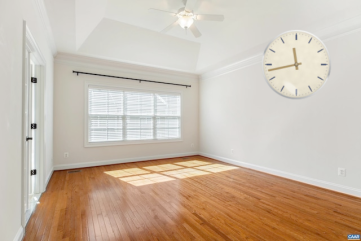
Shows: 11h43
